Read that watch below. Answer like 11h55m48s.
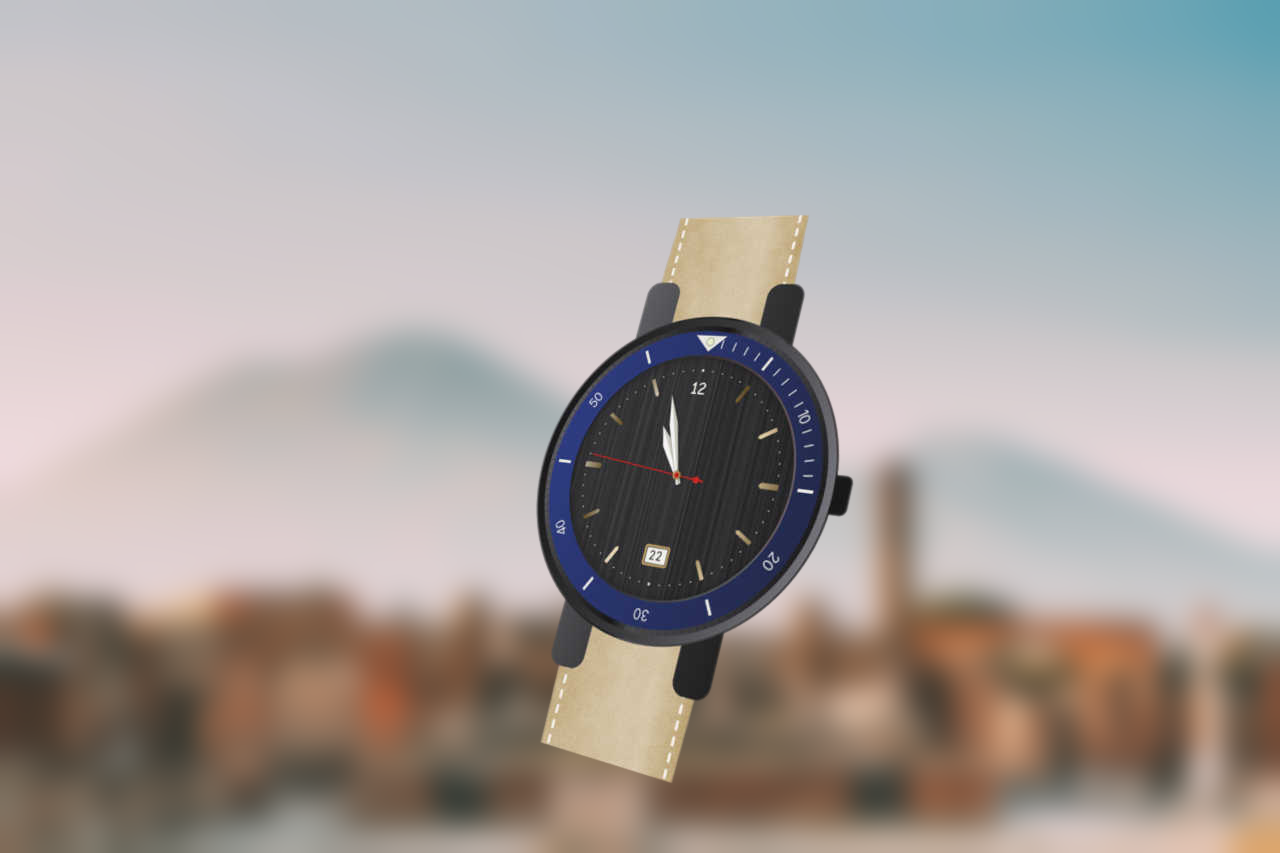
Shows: 10h56m46s
